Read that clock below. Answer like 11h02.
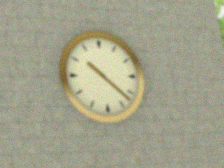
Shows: 10h22
